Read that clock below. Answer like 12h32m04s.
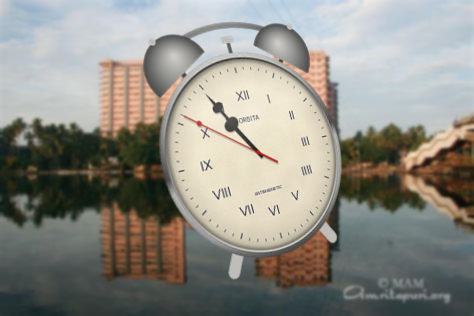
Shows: 10h54m51s
